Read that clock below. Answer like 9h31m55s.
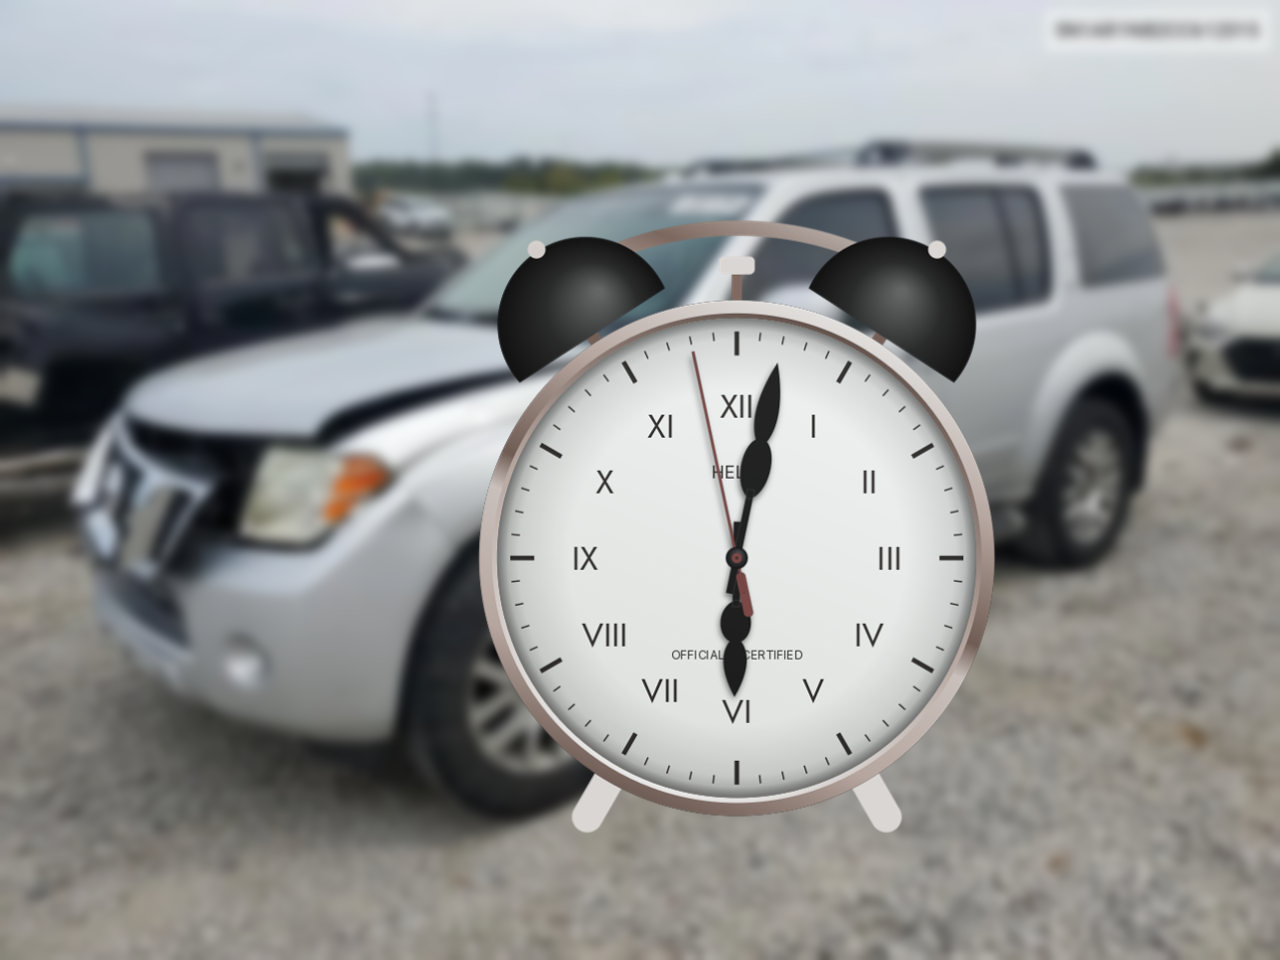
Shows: 6h01m58s
